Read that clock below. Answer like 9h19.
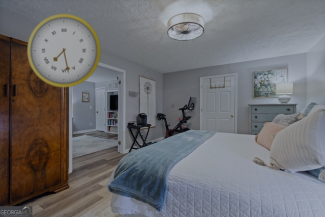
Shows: 7h28
